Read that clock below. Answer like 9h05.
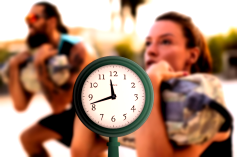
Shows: 11h42
